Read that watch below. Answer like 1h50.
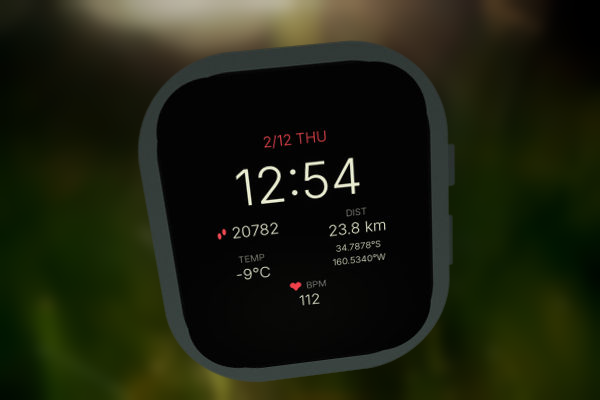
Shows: 12h54
